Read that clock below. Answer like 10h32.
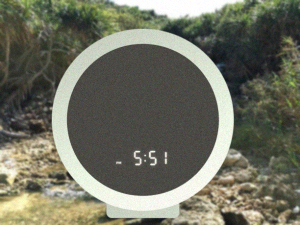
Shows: 5h51
